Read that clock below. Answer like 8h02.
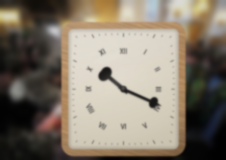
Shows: 10h19
